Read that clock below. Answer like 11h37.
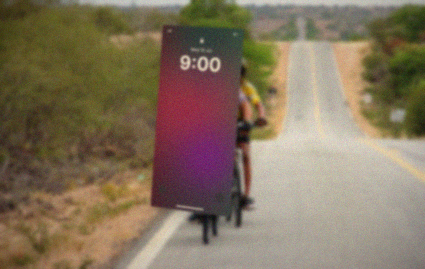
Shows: 9h00
